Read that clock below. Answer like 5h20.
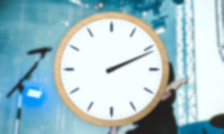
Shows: 2h11
